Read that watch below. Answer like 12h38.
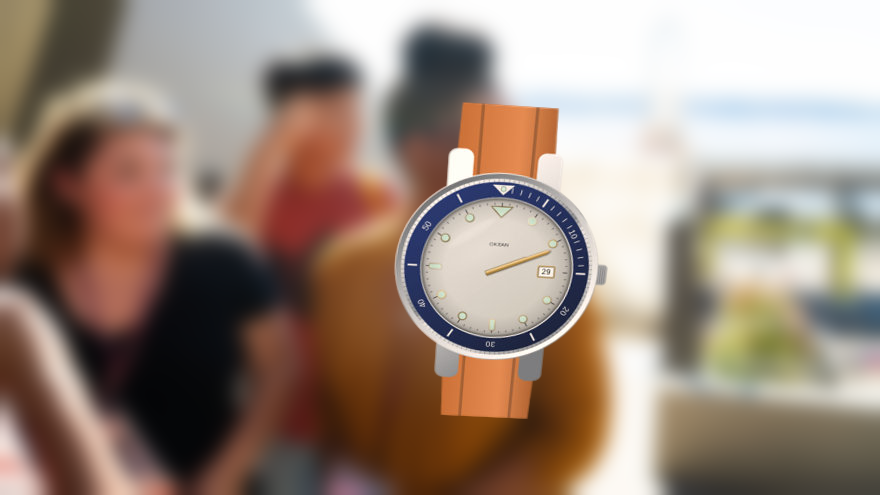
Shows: 2h11
